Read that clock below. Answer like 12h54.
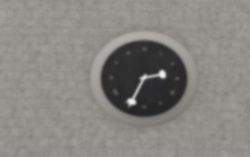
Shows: 2h34
